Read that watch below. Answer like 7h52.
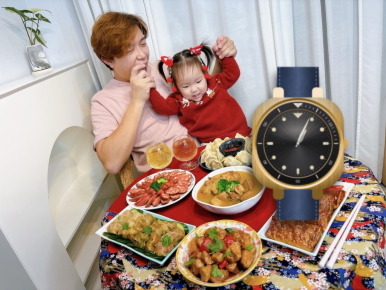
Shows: 1h04
